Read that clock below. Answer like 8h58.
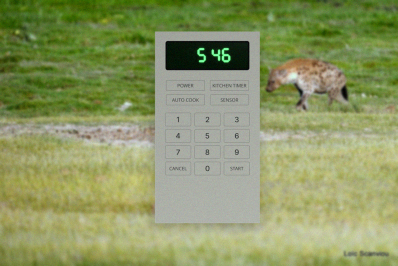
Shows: 5h46
